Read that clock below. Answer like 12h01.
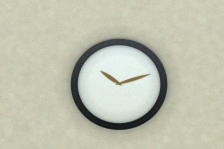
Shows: 10h12
